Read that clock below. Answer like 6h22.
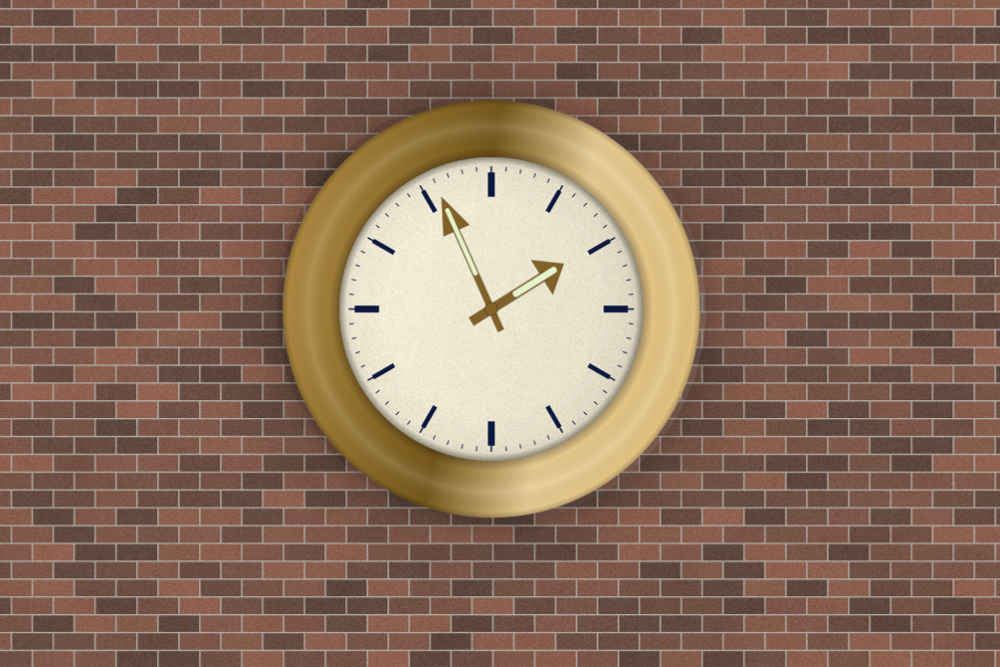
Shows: 1h56
